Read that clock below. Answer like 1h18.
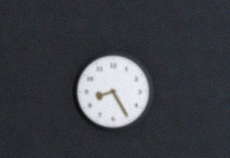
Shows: 8h25
